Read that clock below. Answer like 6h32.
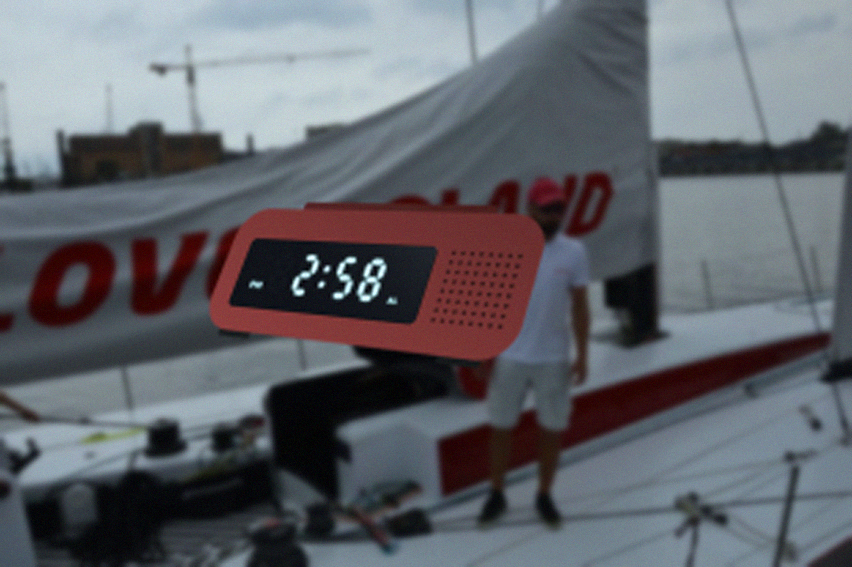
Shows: 2h58
